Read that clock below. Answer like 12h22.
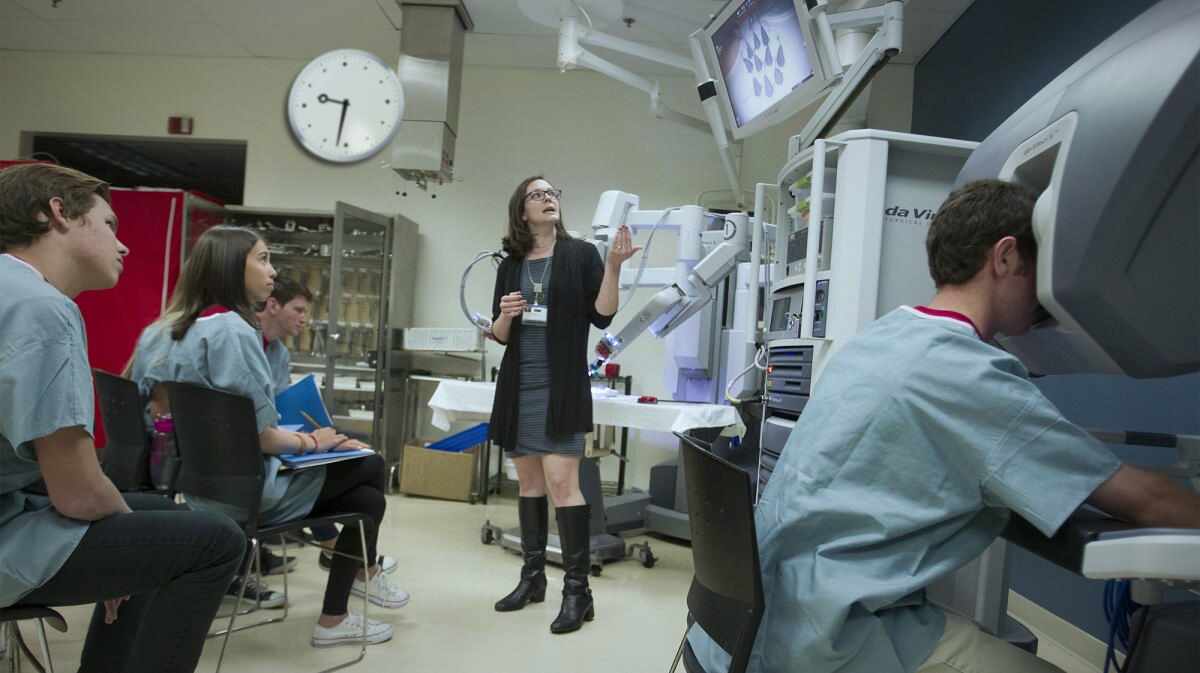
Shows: 9h32
